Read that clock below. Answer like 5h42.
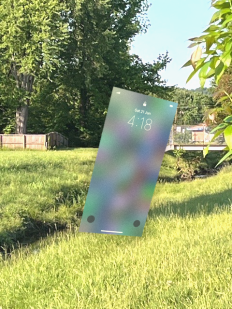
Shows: 4h18
